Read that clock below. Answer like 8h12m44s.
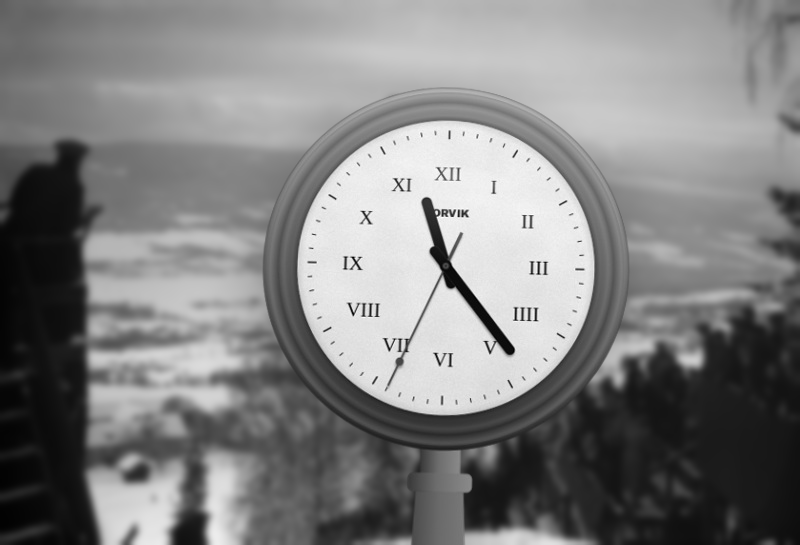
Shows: 11h23m34s
